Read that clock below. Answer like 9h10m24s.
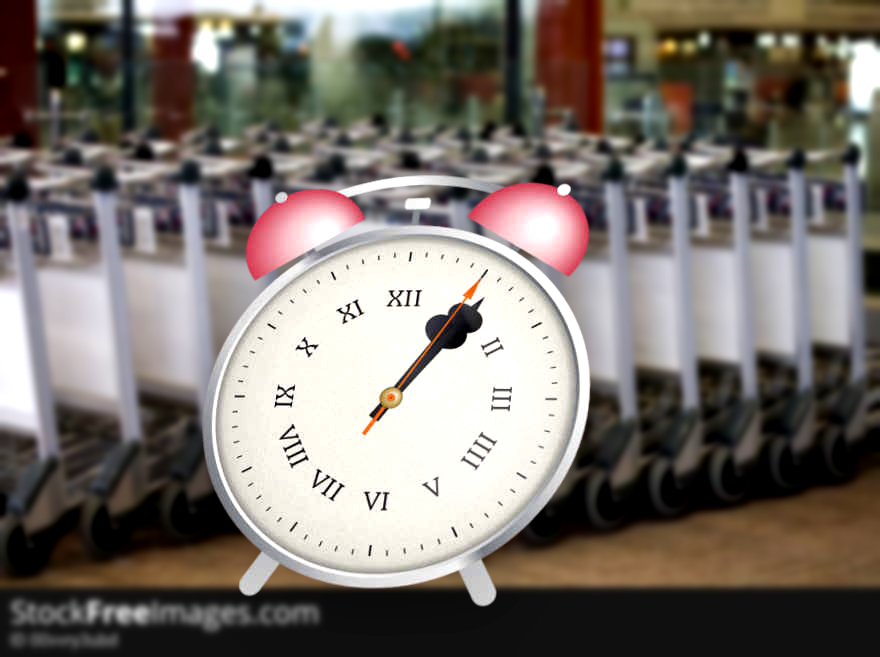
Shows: 1h06m05s
